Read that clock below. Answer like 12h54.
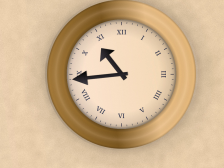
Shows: 10h44
